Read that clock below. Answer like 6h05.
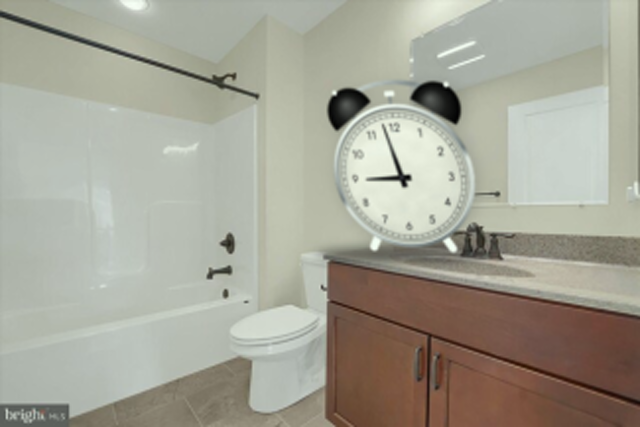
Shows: 8h58
